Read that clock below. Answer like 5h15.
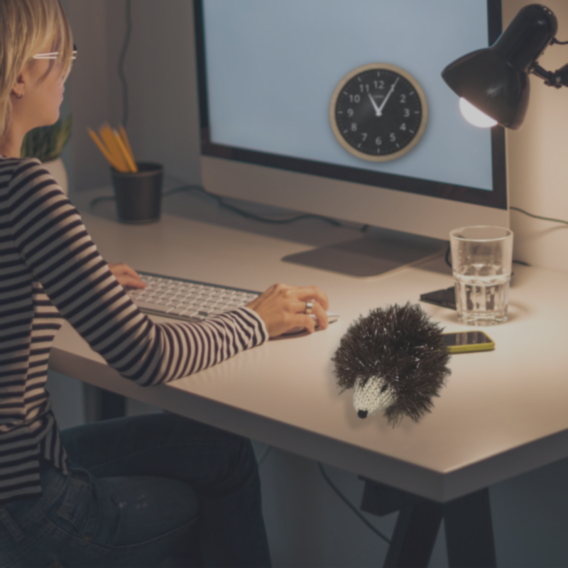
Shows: 11h05
